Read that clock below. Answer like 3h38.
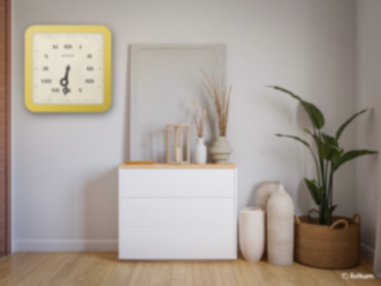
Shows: 6h31
